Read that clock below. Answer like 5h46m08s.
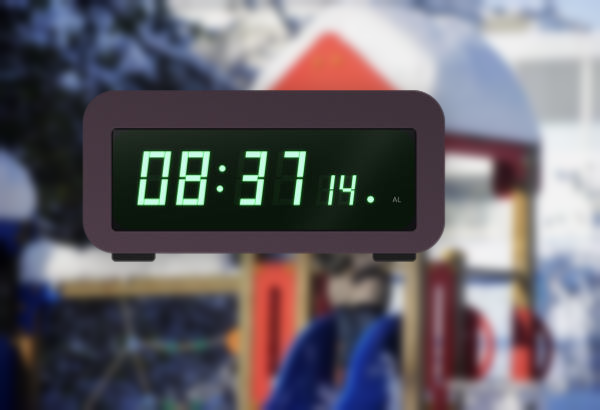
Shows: 8h37m14s
